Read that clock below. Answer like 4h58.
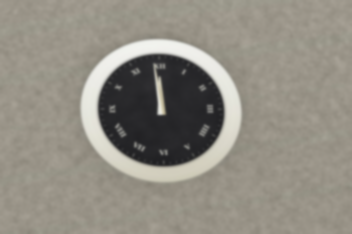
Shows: 11h59
